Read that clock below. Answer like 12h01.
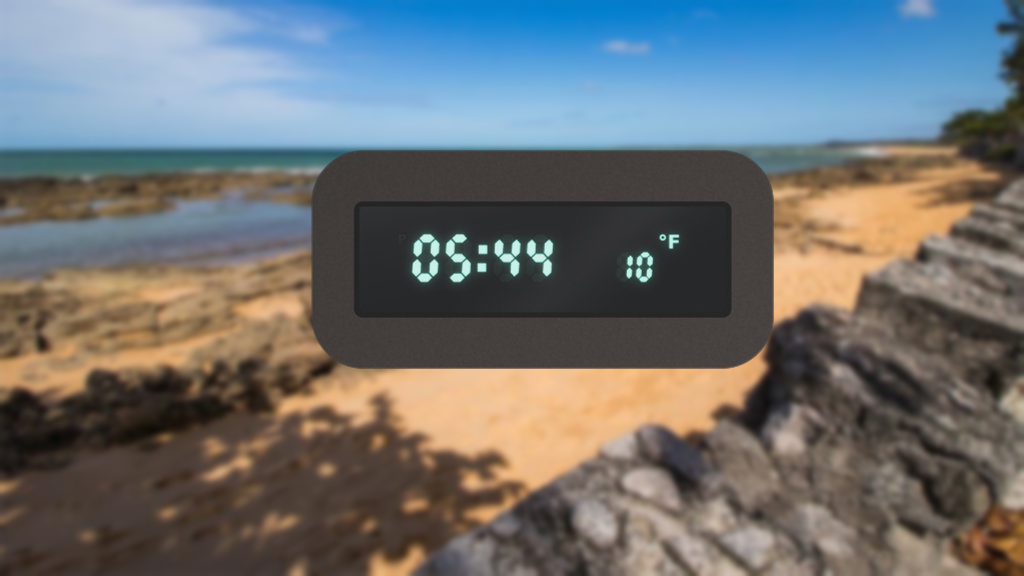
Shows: 5h44
